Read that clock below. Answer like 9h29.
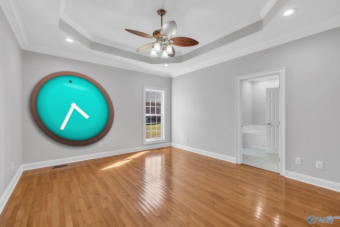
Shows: 4h35
